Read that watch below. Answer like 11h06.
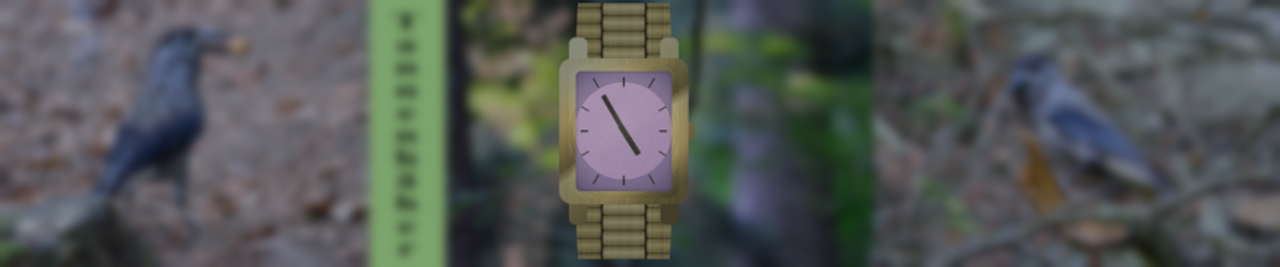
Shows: 4h55
